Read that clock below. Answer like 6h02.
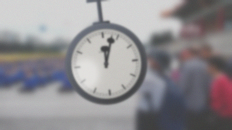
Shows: 12h03
